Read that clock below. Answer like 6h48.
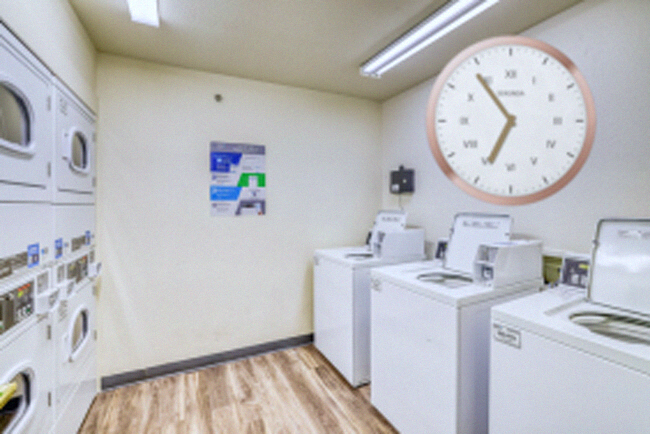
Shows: 6h54
